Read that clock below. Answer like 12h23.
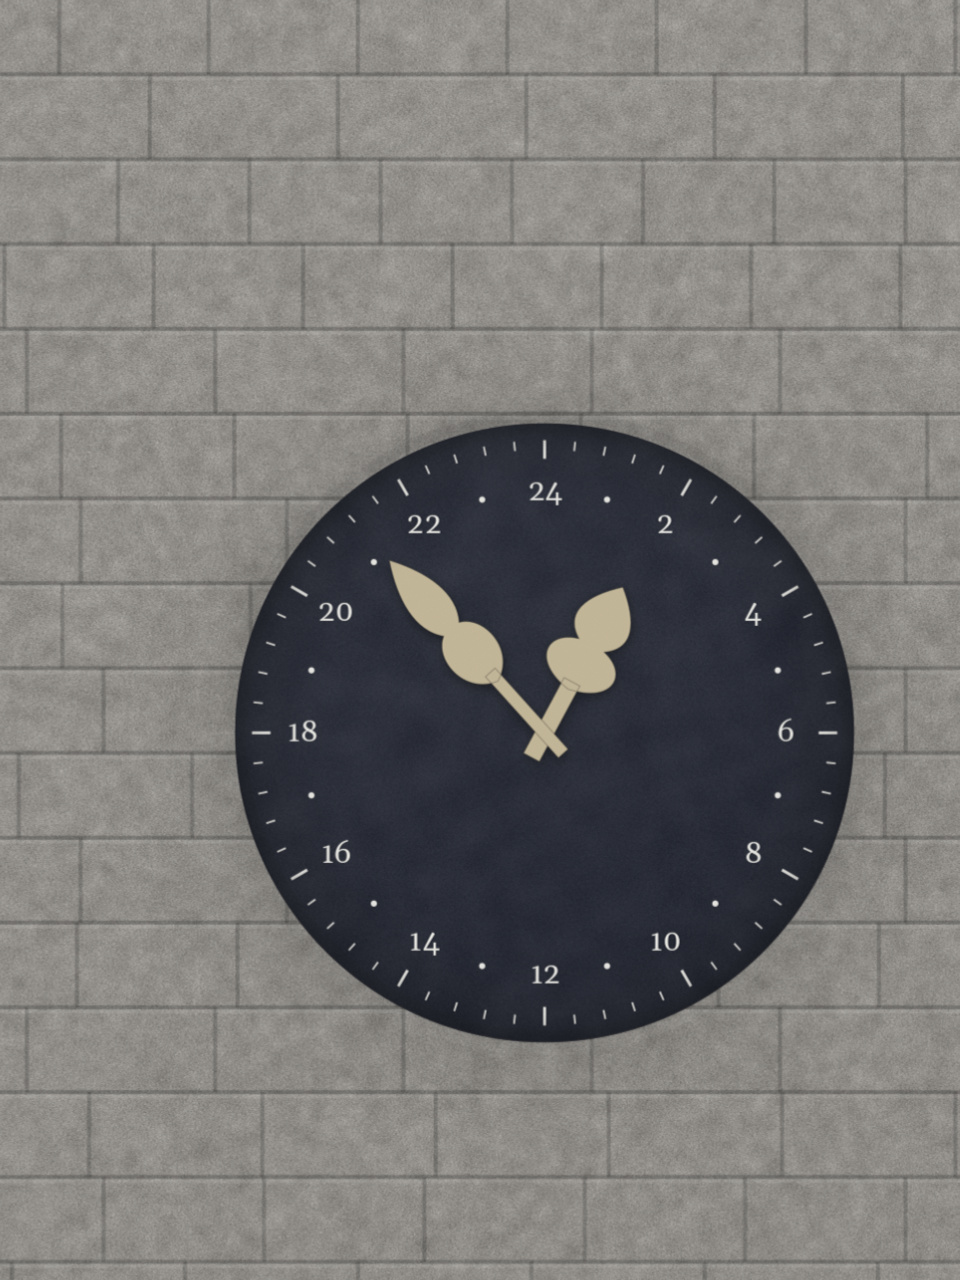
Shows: 1h53
